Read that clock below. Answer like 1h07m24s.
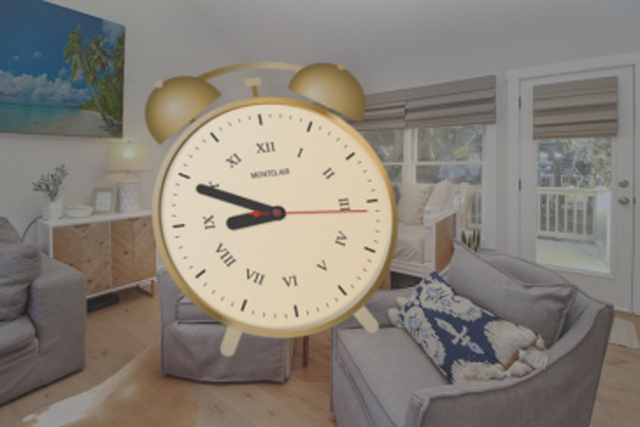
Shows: 8h49m16s
